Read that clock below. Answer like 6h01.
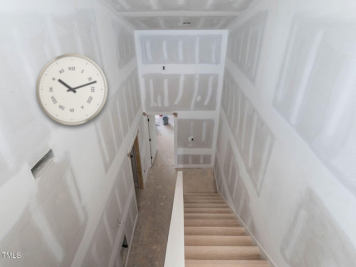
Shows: 10h12
